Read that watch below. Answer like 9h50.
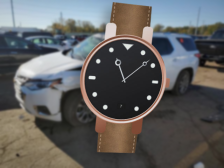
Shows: 11h08
